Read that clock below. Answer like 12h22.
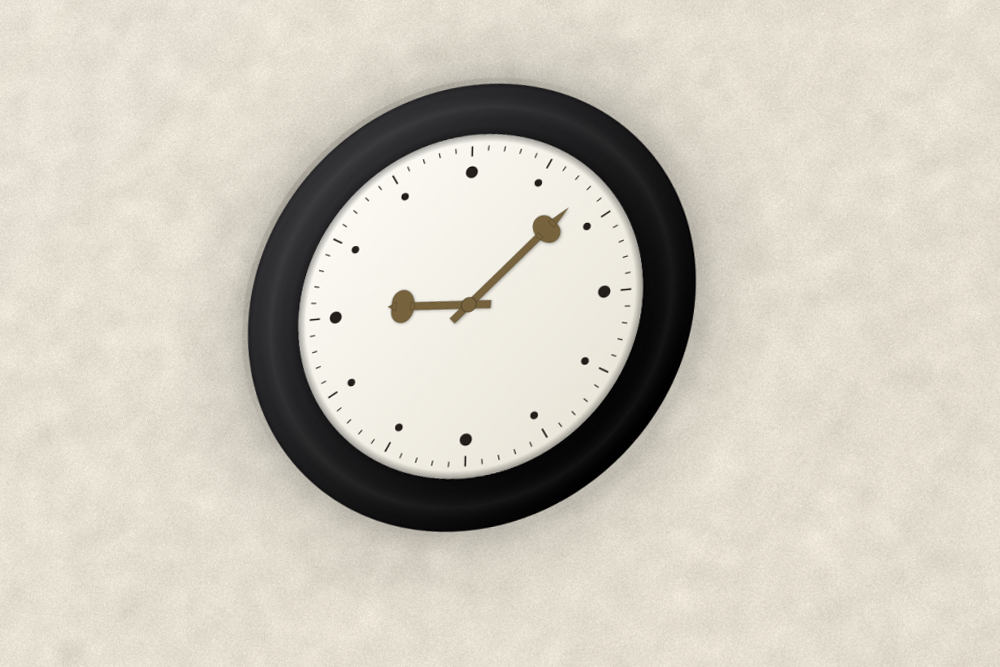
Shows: 9h08
